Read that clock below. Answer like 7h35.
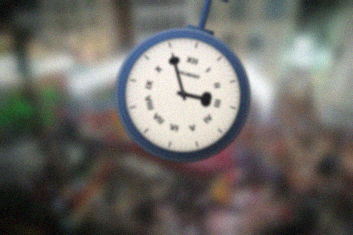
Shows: 2h55
